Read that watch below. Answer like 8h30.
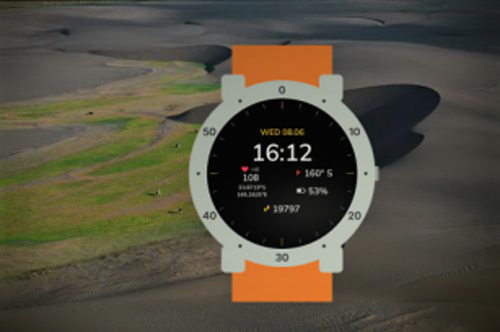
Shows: 16h12
